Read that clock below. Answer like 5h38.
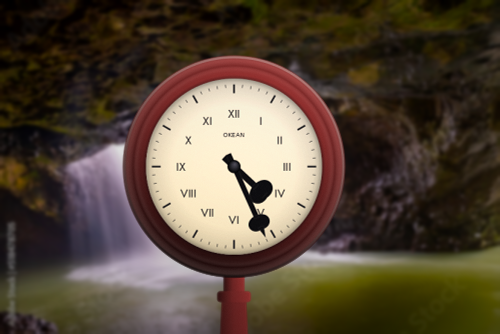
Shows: 4h26
